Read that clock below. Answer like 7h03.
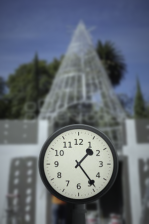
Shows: 1h24
